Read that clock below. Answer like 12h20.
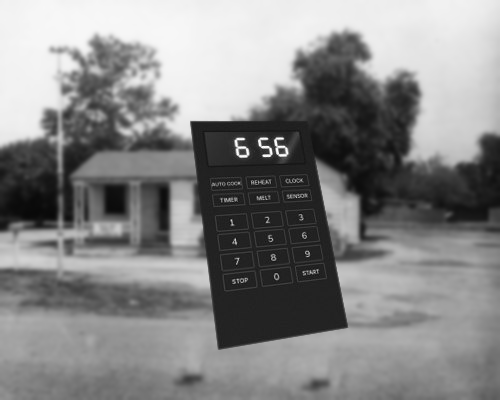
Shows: 6h56
